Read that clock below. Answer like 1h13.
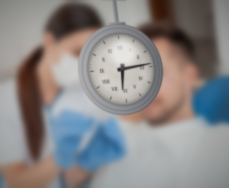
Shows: 6h14
